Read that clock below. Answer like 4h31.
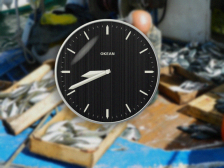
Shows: 8h41
